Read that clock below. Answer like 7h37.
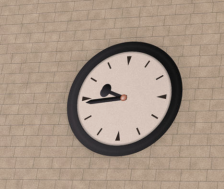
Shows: 9h44
